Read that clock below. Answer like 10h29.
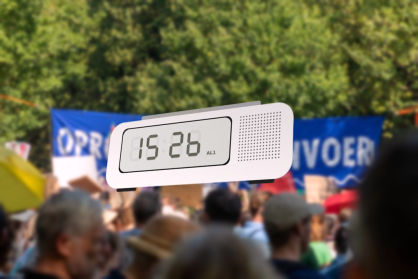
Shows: 15h26
